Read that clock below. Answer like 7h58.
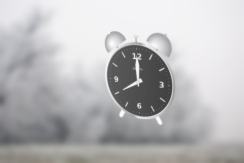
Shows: 8h00
